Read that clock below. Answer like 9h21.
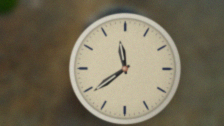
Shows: 11h39
